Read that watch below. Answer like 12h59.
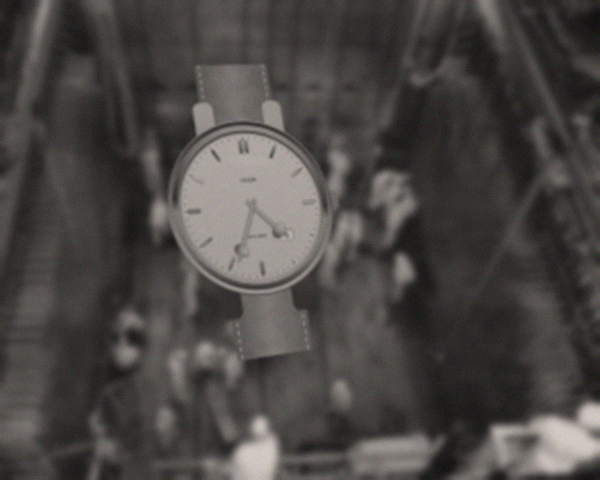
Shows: 4h34
